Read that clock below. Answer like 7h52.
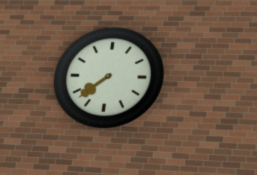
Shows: 7h38
